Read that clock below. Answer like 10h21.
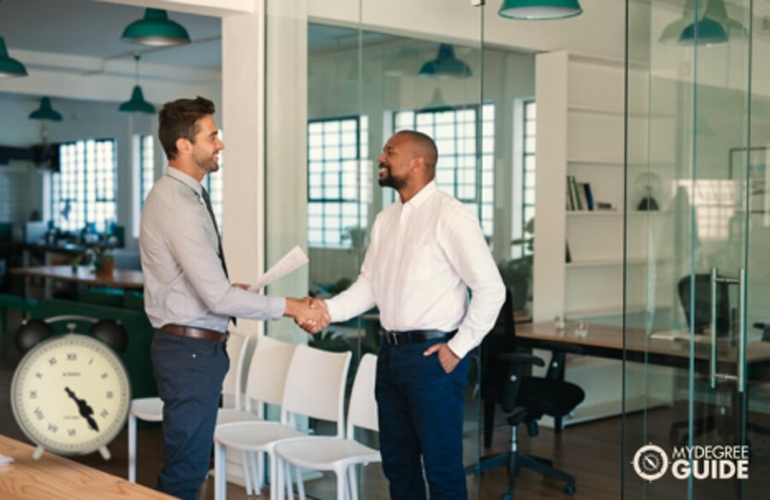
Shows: 4h24
